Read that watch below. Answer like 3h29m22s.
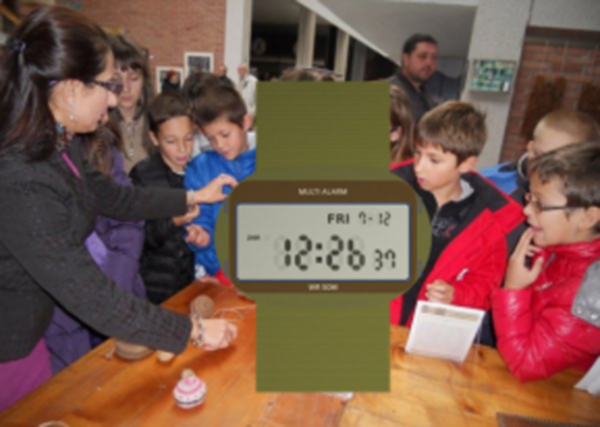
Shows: 12h26m37s
